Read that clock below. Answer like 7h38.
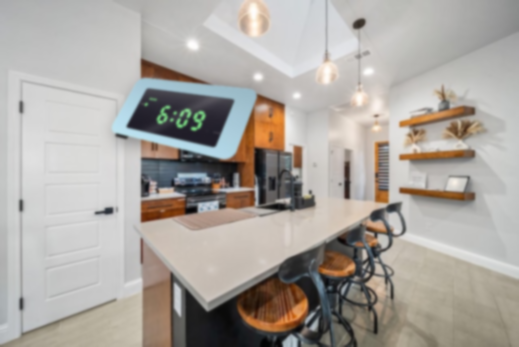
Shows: 6h09
